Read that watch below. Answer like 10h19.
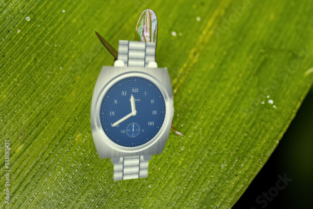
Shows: 11h40
